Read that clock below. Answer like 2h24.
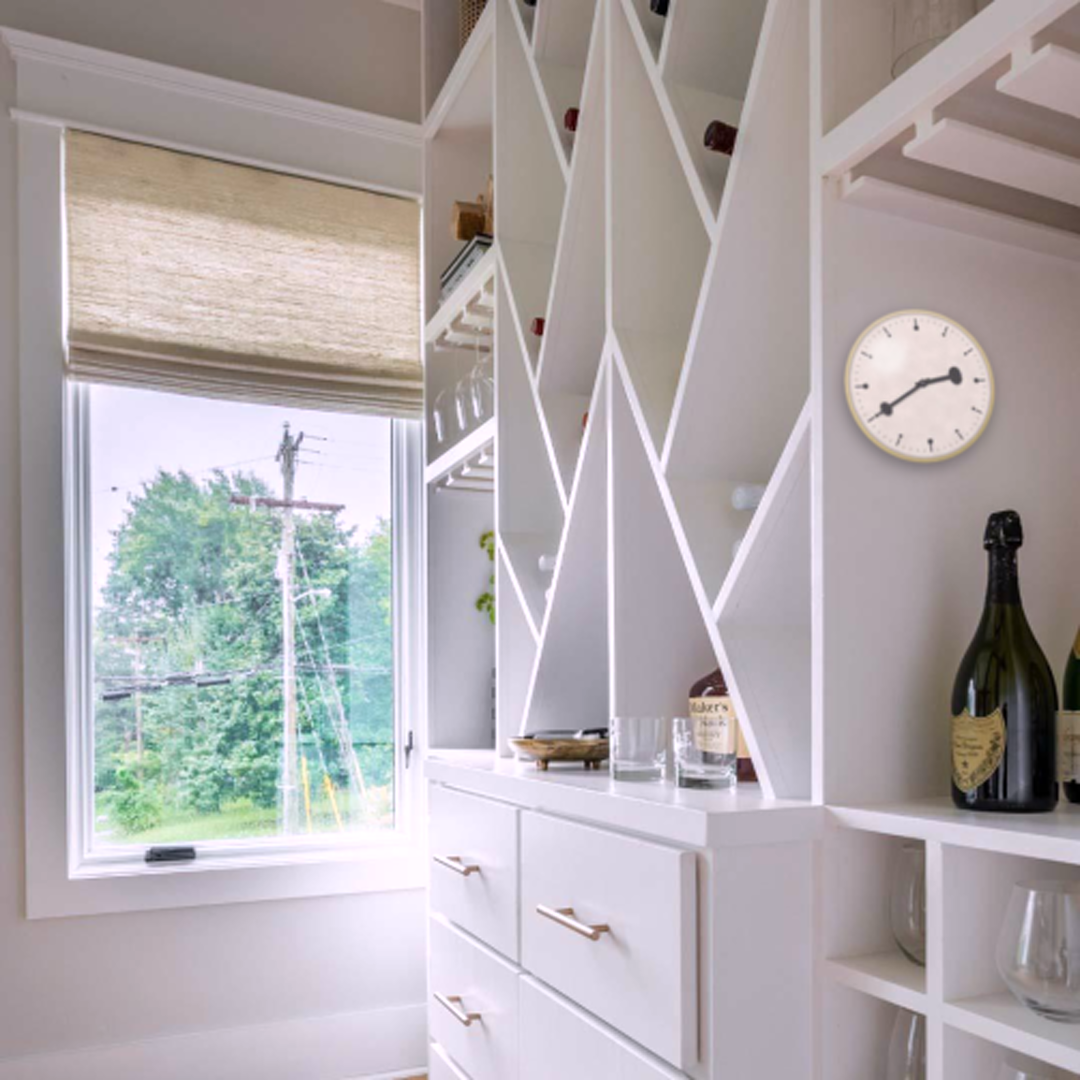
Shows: 2h40
